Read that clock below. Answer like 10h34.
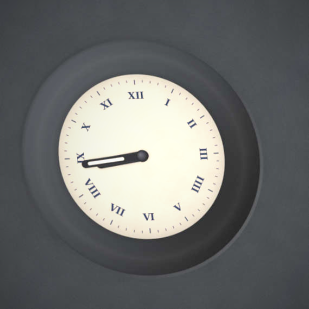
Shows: 8h44
